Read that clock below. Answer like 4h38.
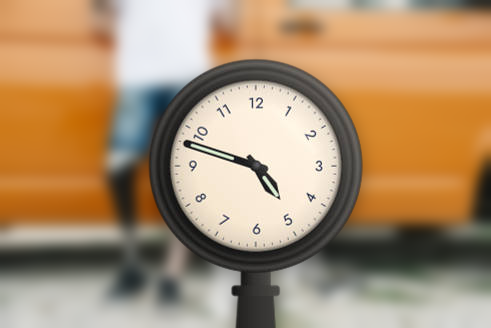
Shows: 4h48
